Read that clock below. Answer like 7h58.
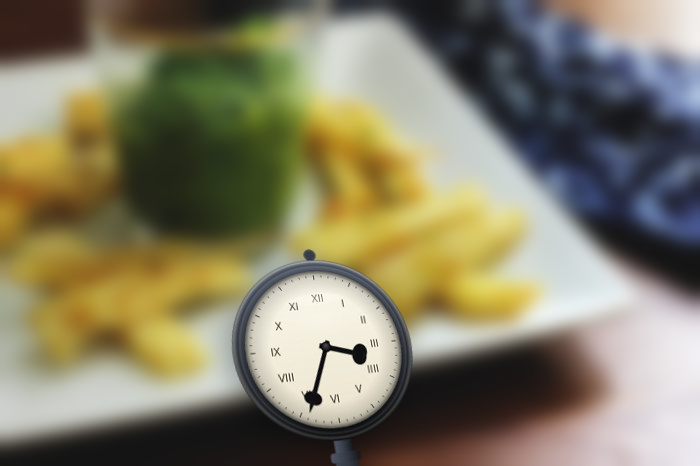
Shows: 3h34
